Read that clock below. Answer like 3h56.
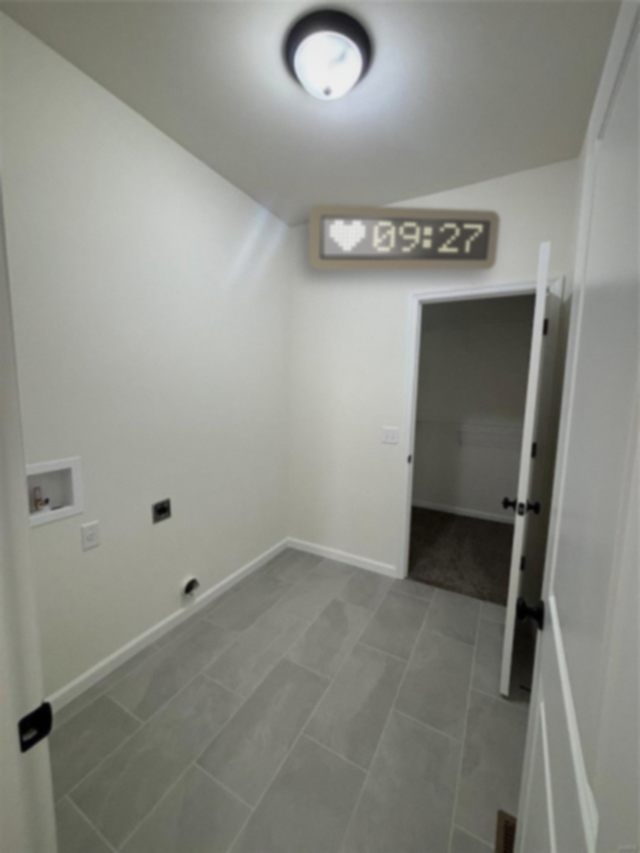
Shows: 9h27
